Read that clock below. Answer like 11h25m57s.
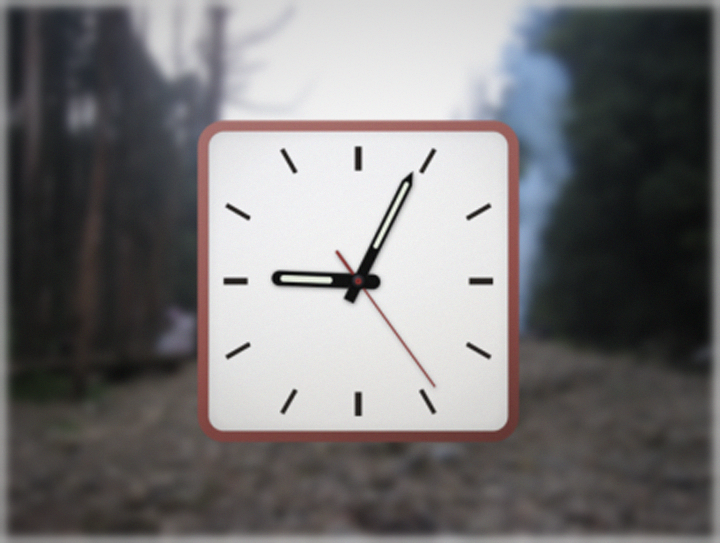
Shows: 9h04m24s
